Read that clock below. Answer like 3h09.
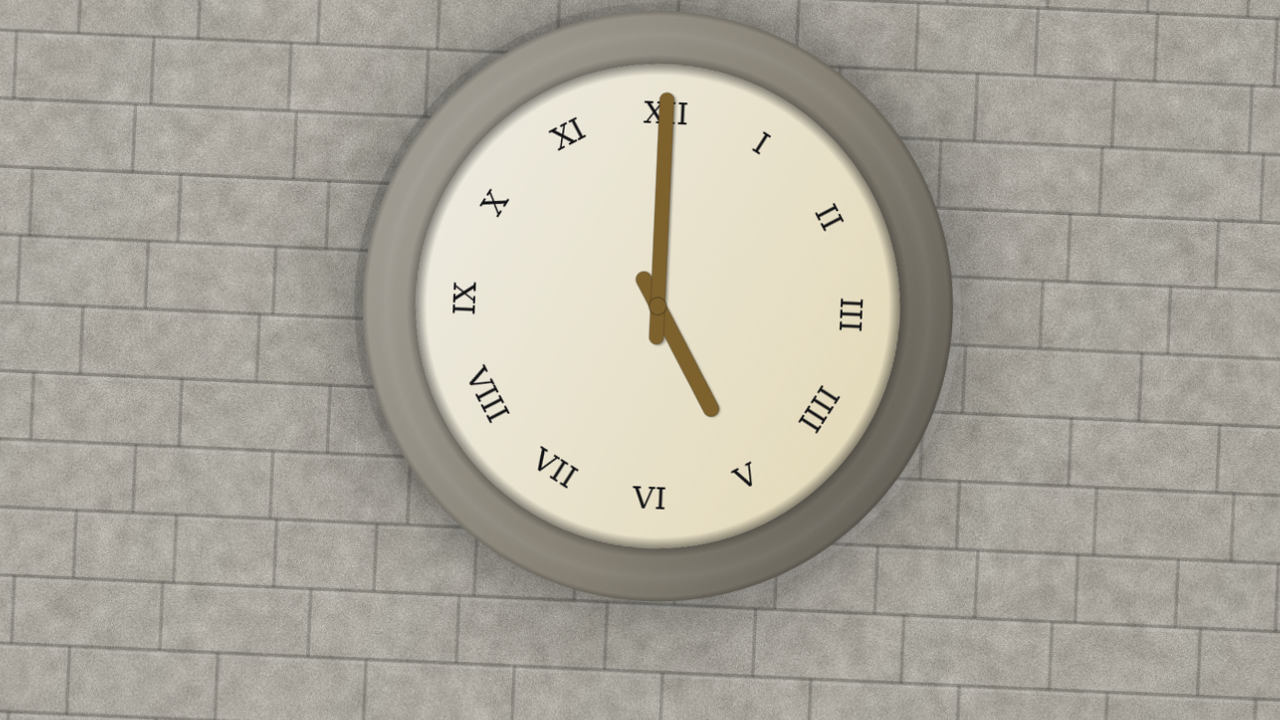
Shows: 5h00
